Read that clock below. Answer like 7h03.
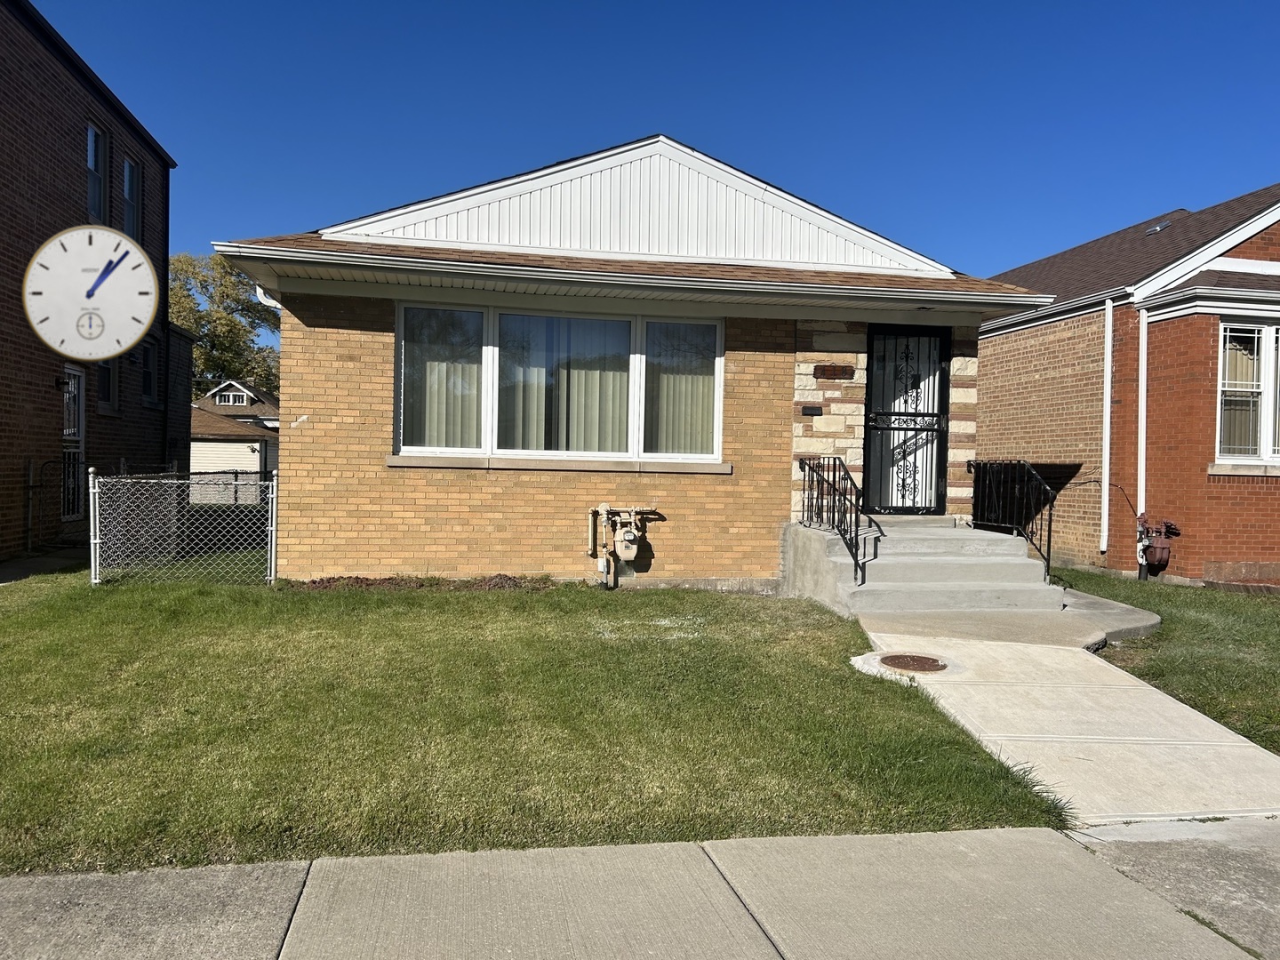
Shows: 1h07
